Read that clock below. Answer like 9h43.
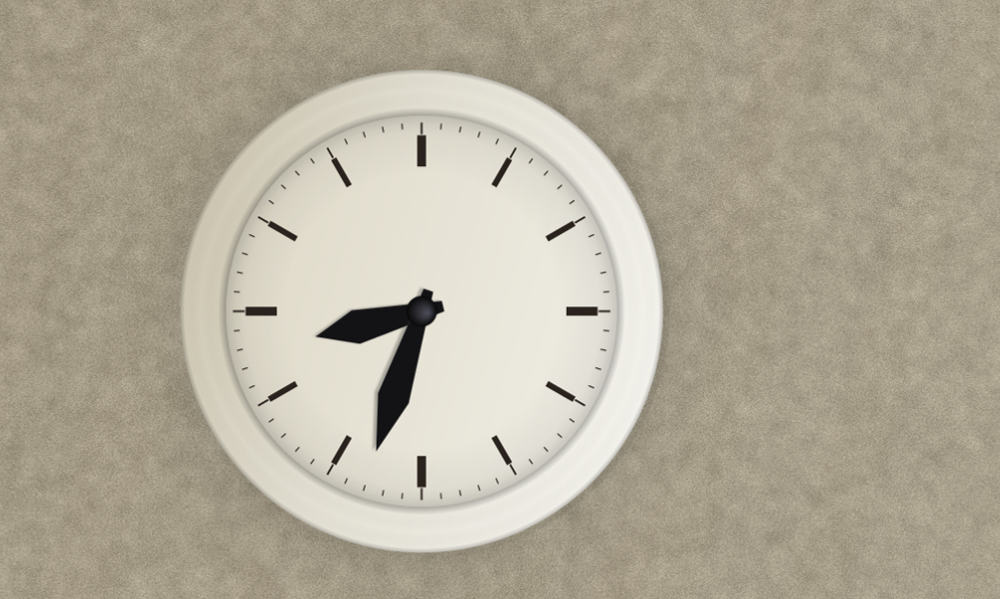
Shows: 8h33
